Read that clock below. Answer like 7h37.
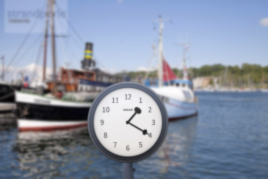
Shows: 1h20
